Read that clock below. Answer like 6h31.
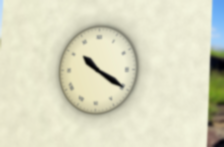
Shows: 10h20
